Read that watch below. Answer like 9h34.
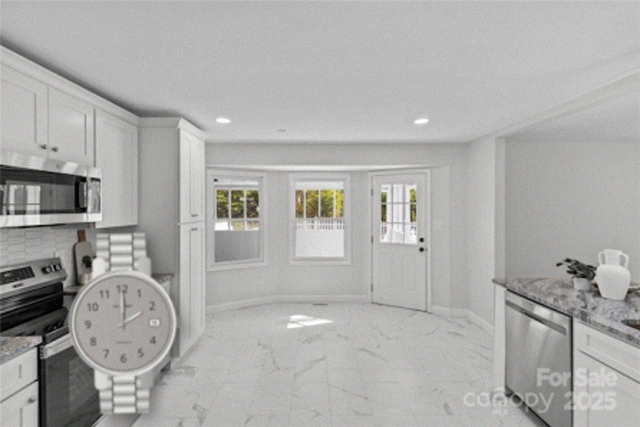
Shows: 2h00
